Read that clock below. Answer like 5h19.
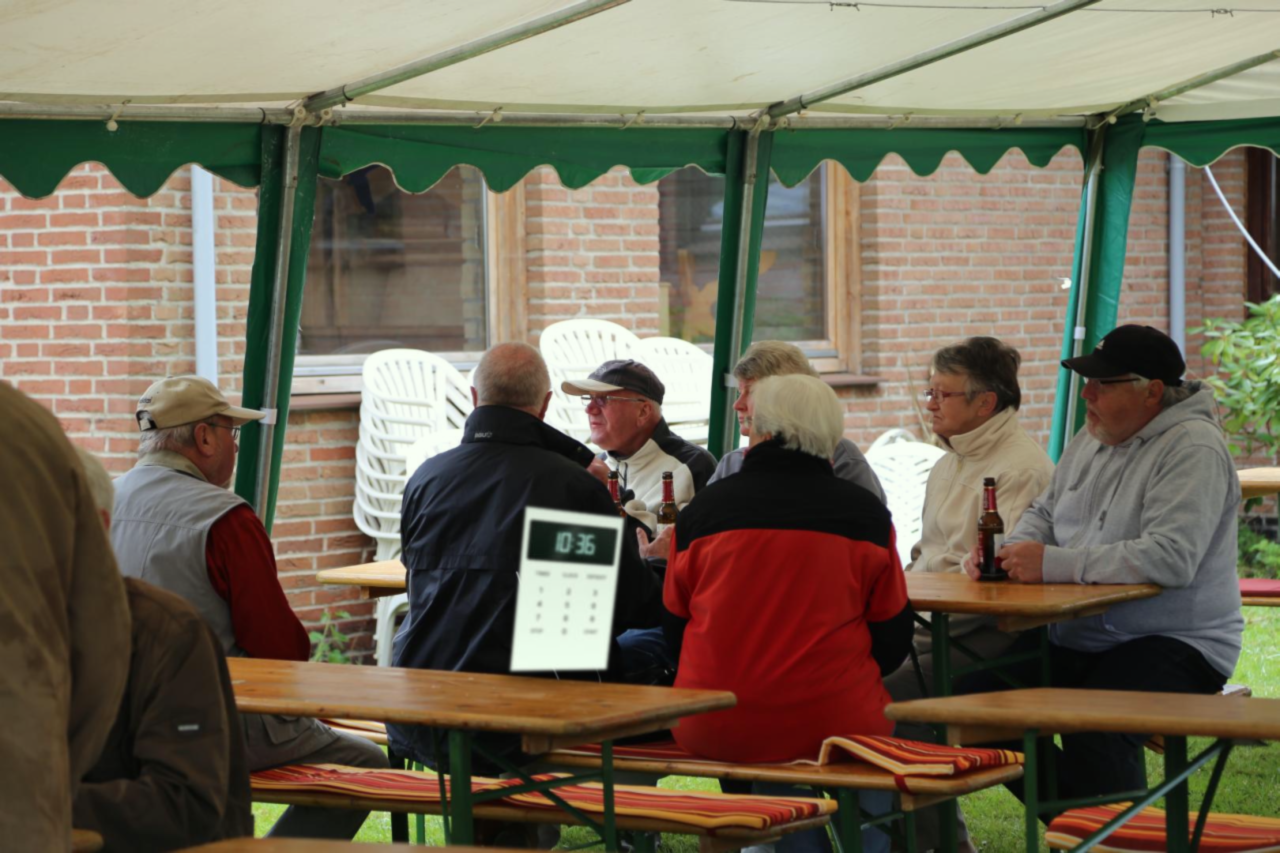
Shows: 10h36
